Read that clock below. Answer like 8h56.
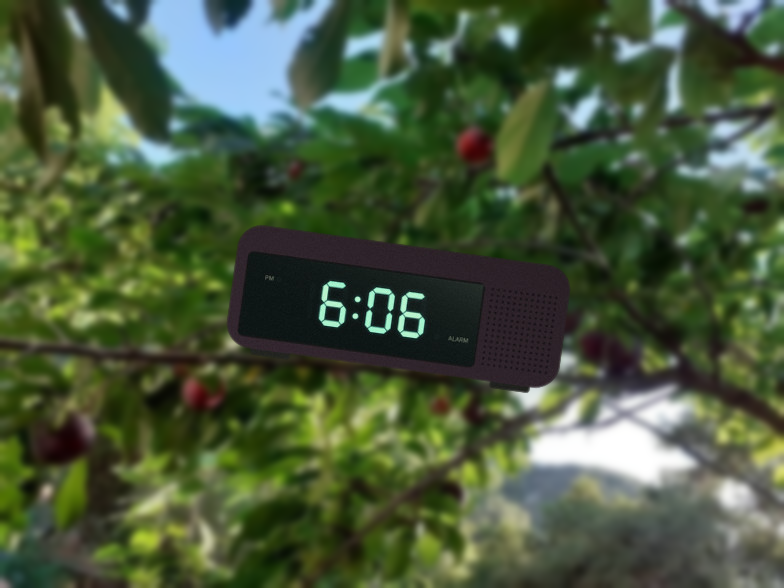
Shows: 6h06
